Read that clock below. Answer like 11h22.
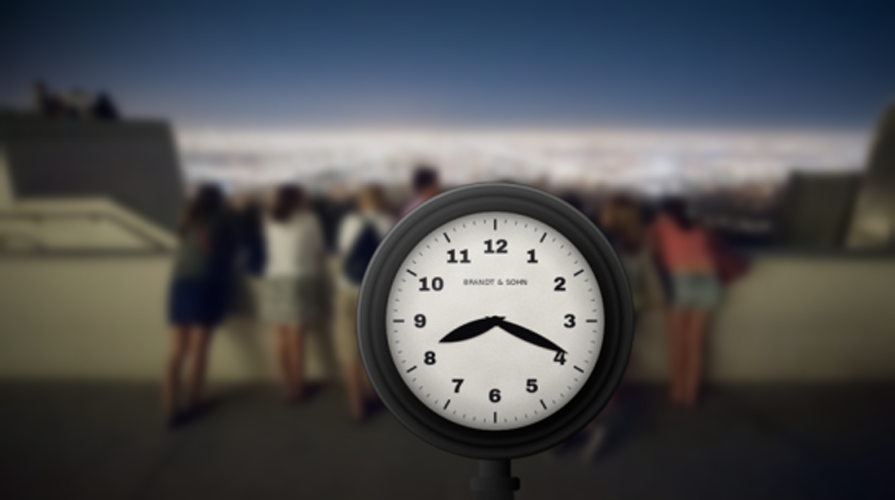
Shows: 8h19
